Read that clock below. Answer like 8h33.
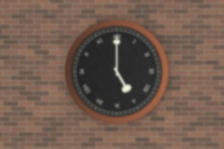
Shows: 5h00
